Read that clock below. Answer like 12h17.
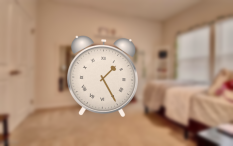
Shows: 1h25
